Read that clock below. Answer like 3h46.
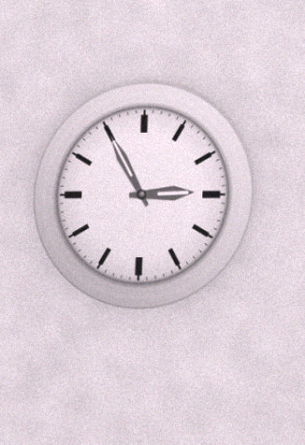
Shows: 2h55
